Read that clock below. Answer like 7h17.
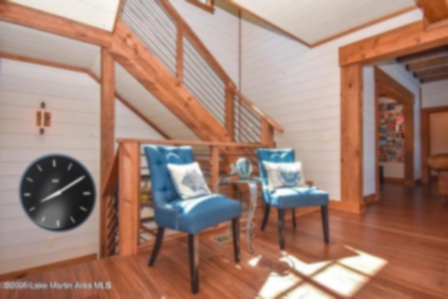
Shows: 8h10
